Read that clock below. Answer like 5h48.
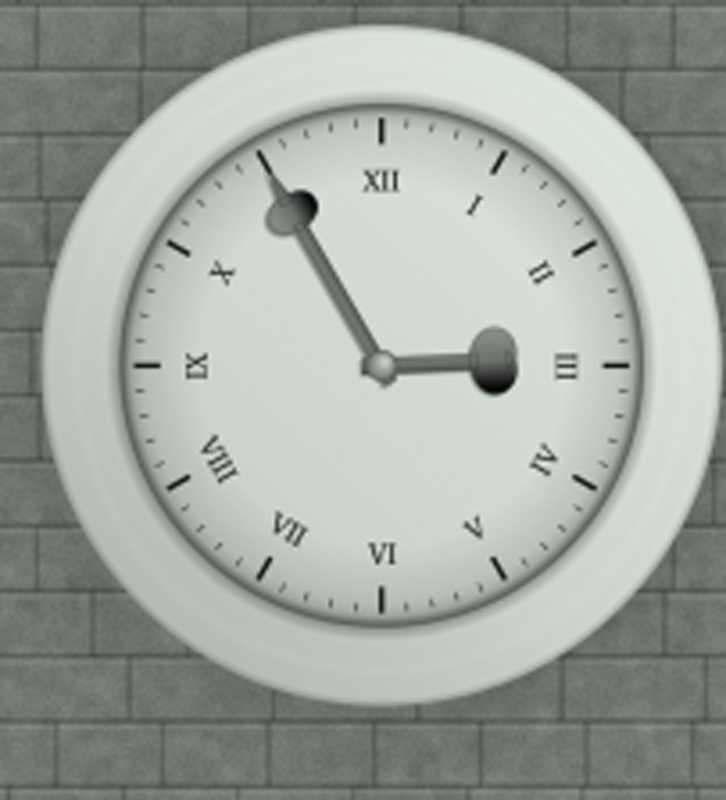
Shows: 2h55
